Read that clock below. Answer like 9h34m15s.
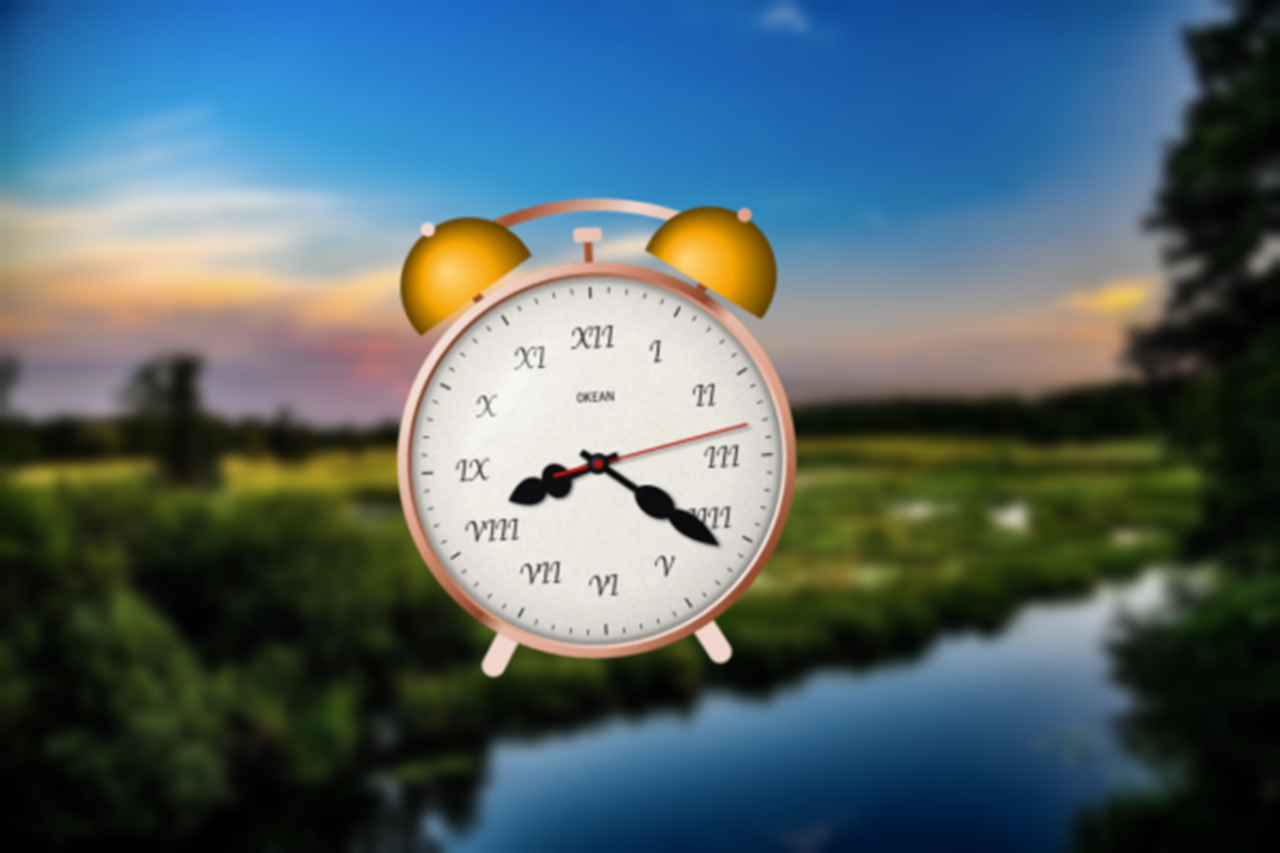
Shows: 8h21m13s
